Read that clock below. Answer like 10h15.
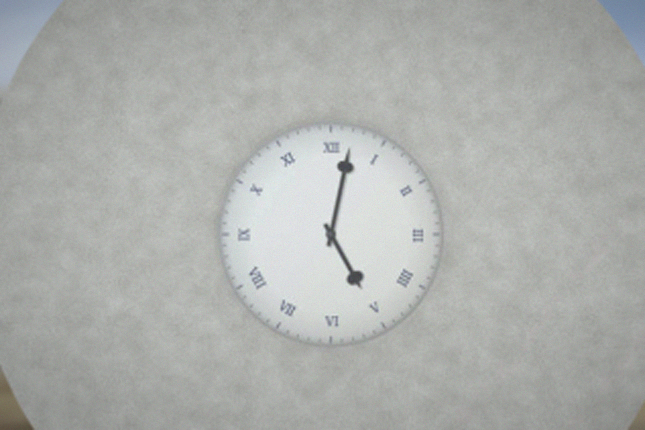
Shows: 5h02
